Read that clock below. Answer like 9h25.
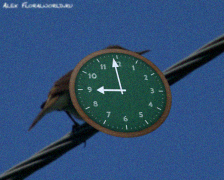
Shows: 8h59
